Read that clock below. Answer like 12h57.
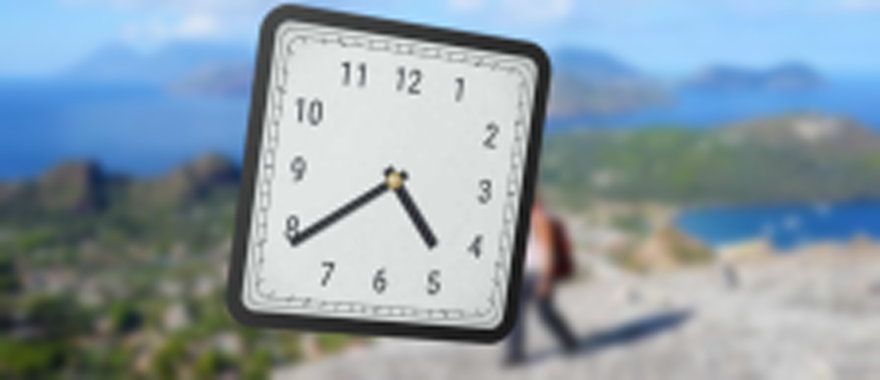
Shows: 4h39
